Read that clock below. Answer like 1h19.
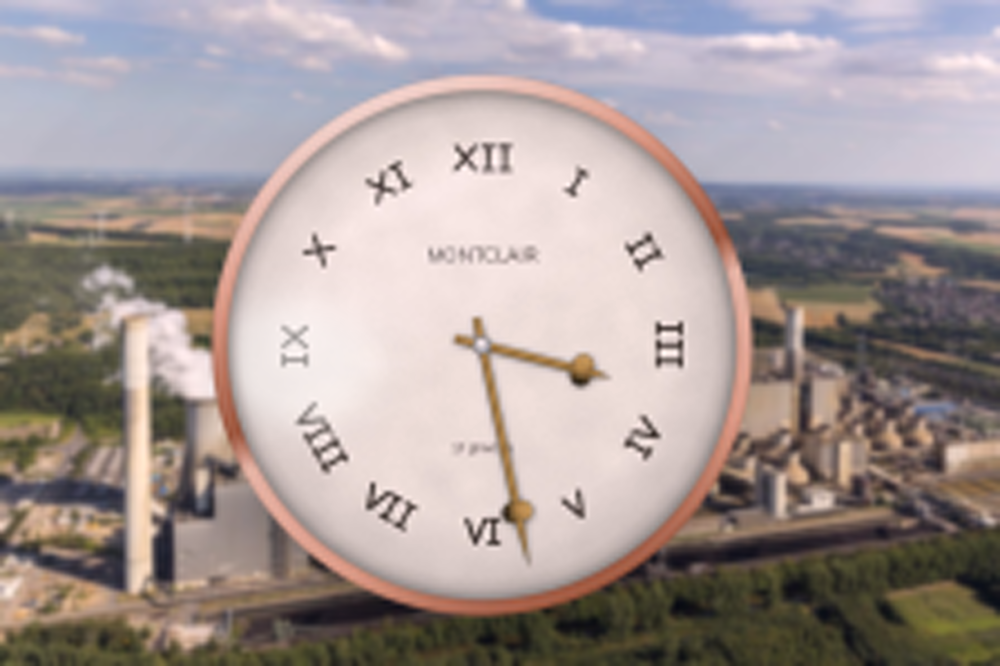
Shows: 3h28
